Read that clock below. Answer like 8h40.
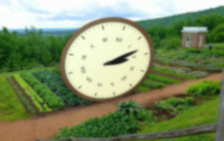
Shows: 2h08
